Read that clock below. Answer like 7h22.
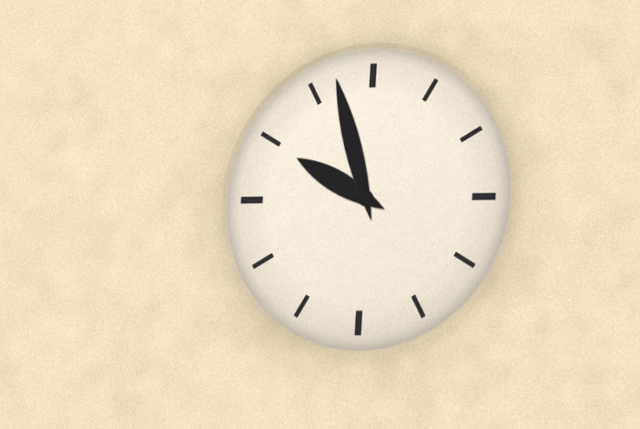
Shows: 9h57
